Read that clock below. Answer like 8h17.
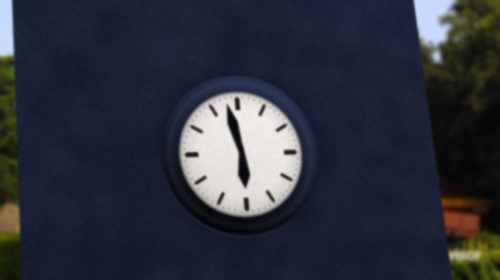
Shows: 5h58
